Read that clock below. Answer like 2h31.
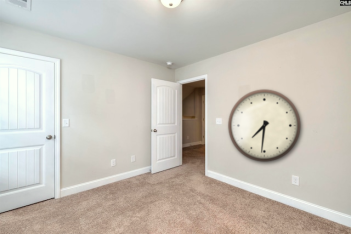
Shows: 7h31
